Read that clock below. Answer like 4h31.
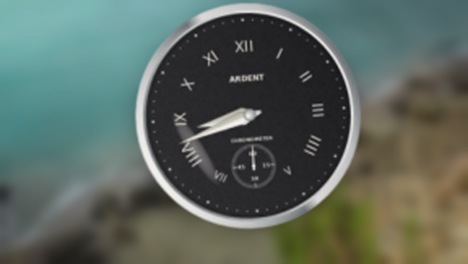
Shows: 8h42
